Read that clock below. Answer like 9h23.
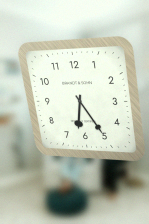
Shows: 6h25
